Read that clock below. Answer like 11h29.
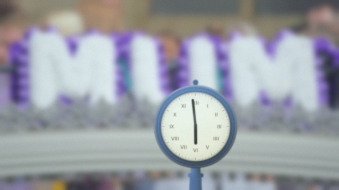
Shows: 5h59
